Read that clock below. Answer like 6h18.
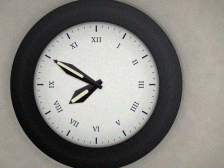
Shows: 7h50
